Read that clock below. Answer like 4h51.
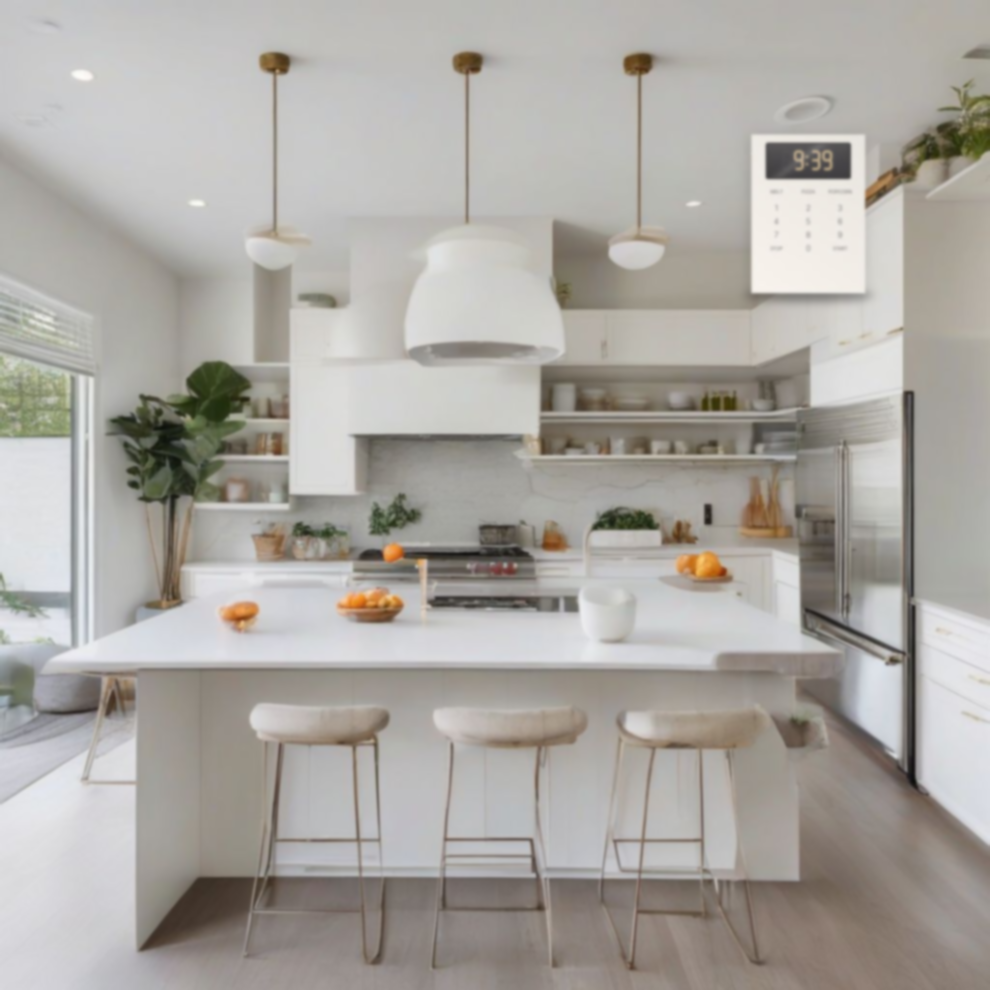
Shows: 9h39
